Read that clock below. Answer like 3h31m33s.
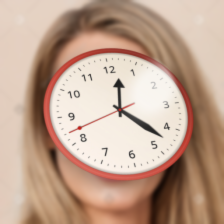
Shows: 12h22m42s
